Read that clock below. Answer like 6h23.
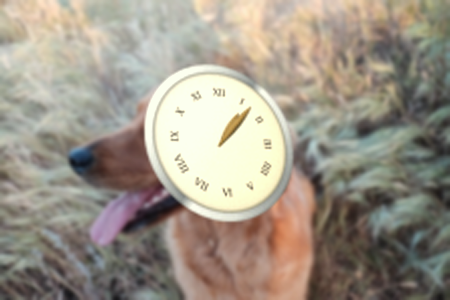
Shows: 1h07
